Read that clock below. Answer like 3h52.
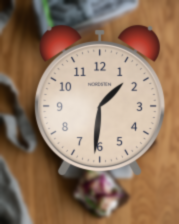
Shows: 1h31
